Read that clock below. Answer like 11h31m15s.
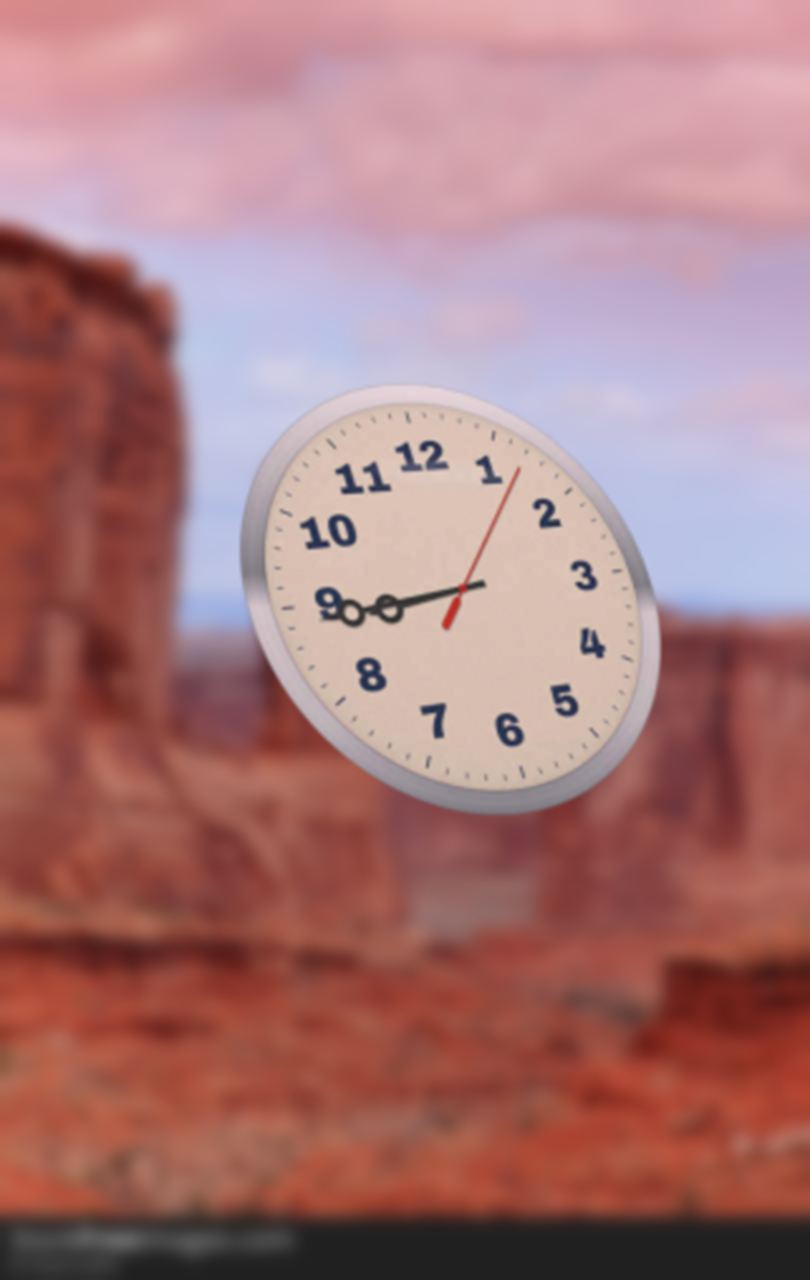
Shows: 8h44m07s
